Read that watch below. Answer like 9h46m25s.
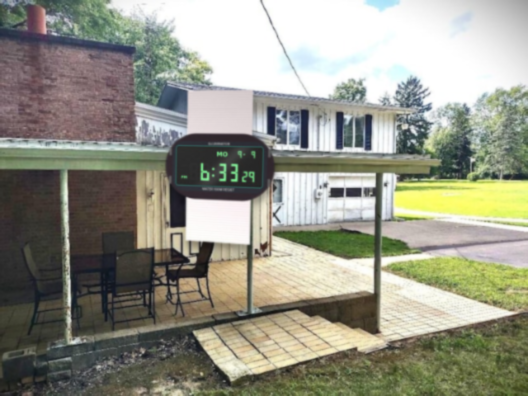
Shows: 6h33m29s
